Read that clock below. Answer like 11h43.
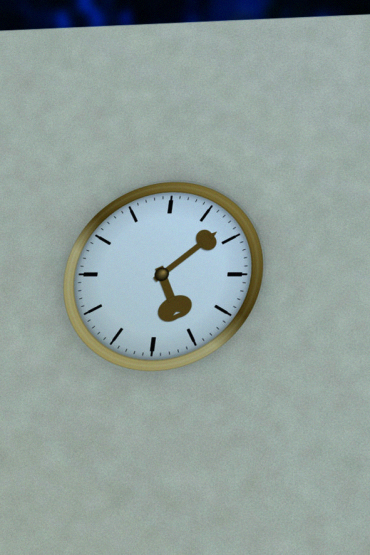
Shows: 5h08
